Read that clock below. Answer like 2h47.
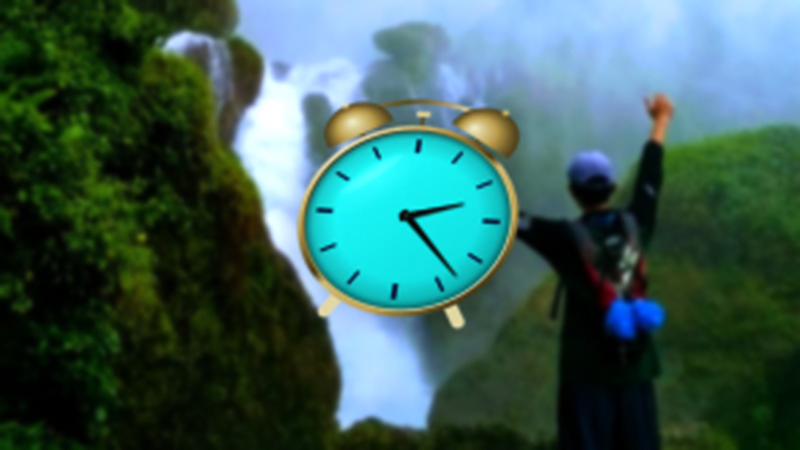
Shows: 2h23
